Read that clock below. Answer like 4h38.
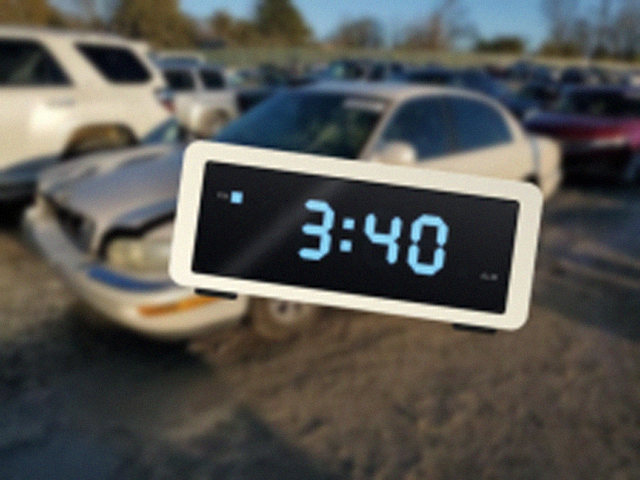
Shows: 3h40
